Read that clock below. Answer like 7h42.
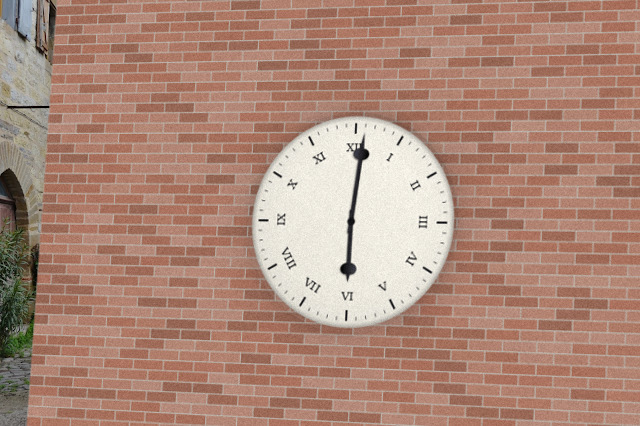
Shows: 6h01
